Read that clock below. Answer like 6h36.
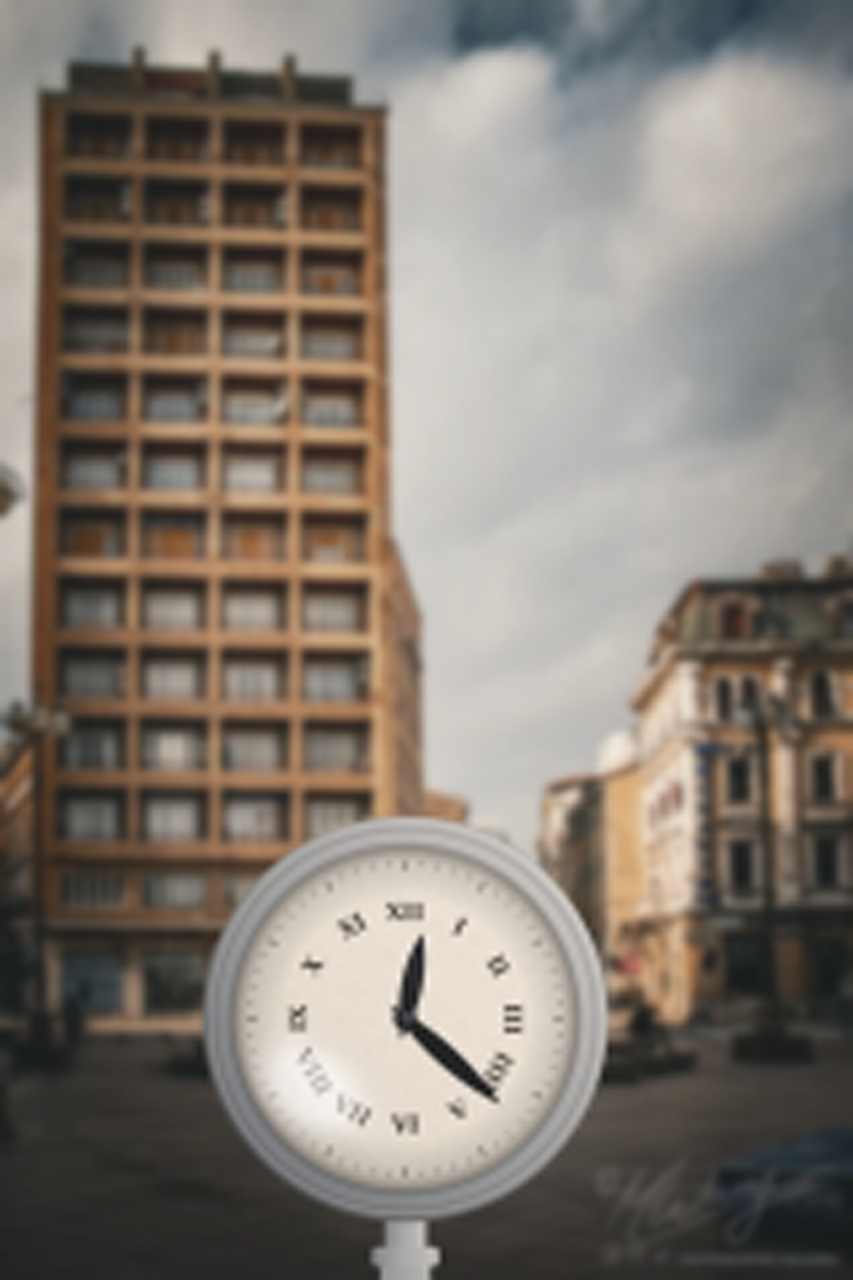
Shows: 12h22
